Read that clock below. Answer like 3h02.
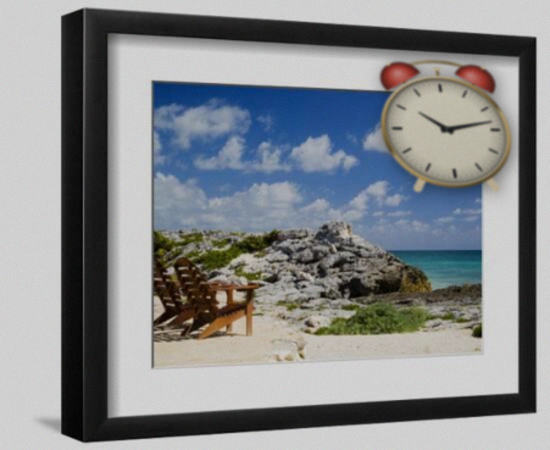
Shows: 10h13
